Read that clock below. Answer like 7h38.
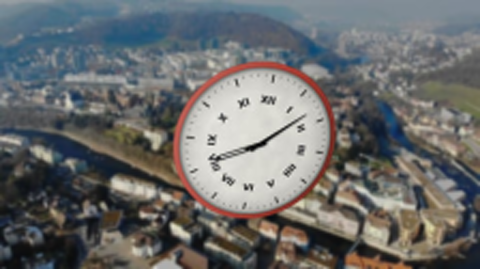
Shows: 8h08
